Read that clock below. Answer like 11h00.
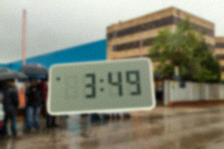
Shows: 3h49
